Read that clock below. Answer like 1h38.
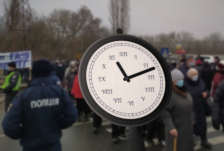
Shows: 11h12
